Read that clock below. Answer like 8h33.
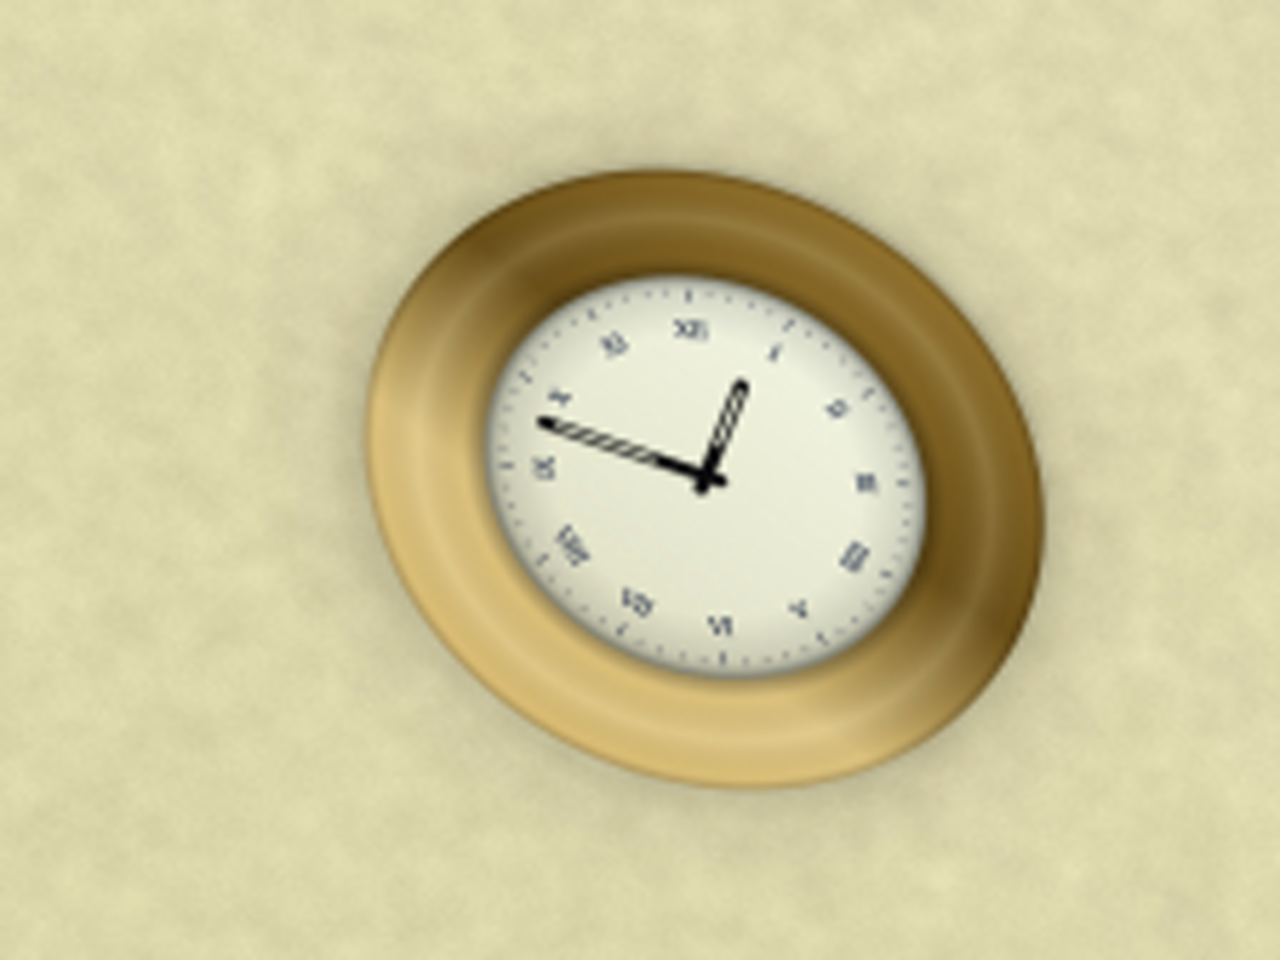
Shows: 12h48
